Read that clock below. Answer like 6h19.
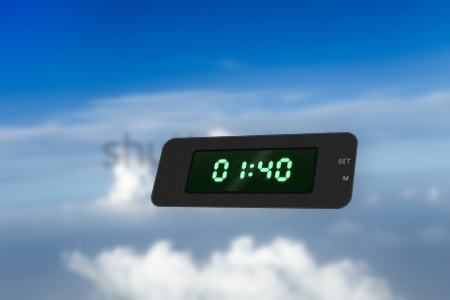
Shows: 1h40
